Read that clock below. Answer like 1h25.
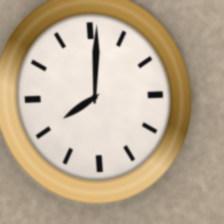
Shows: 8h01
